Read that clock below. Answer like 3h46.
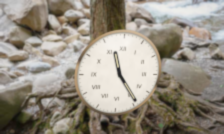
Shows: 11h24
